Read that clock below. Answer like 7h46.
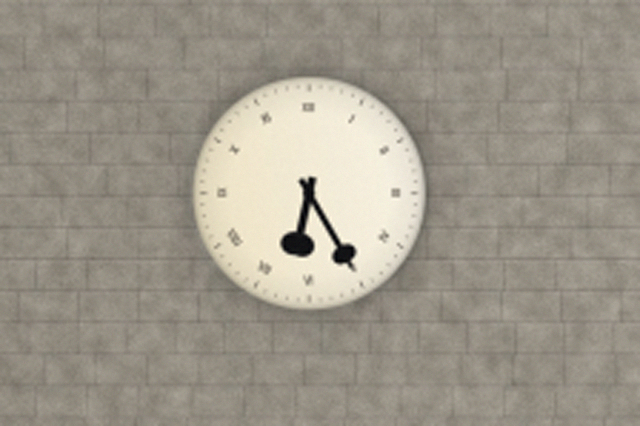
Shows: 6h25
